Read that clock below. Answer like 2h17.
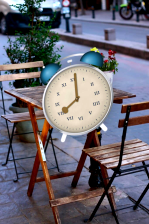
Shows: 8h01
